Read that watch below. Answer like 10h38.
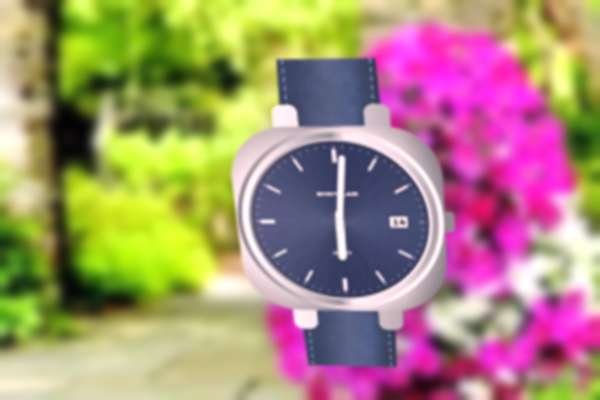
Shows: 6h01
